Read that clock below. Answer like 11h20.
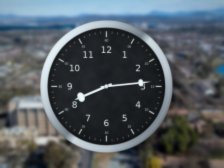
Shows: 8h14
